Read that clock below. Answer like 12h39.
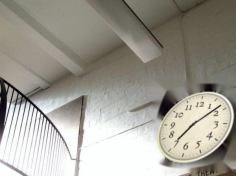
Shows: 7h08
